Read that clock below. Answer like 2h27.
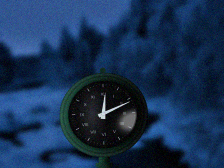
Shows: 12h11
